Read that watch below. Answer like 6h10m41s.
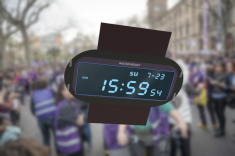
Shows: 15h59m54s
